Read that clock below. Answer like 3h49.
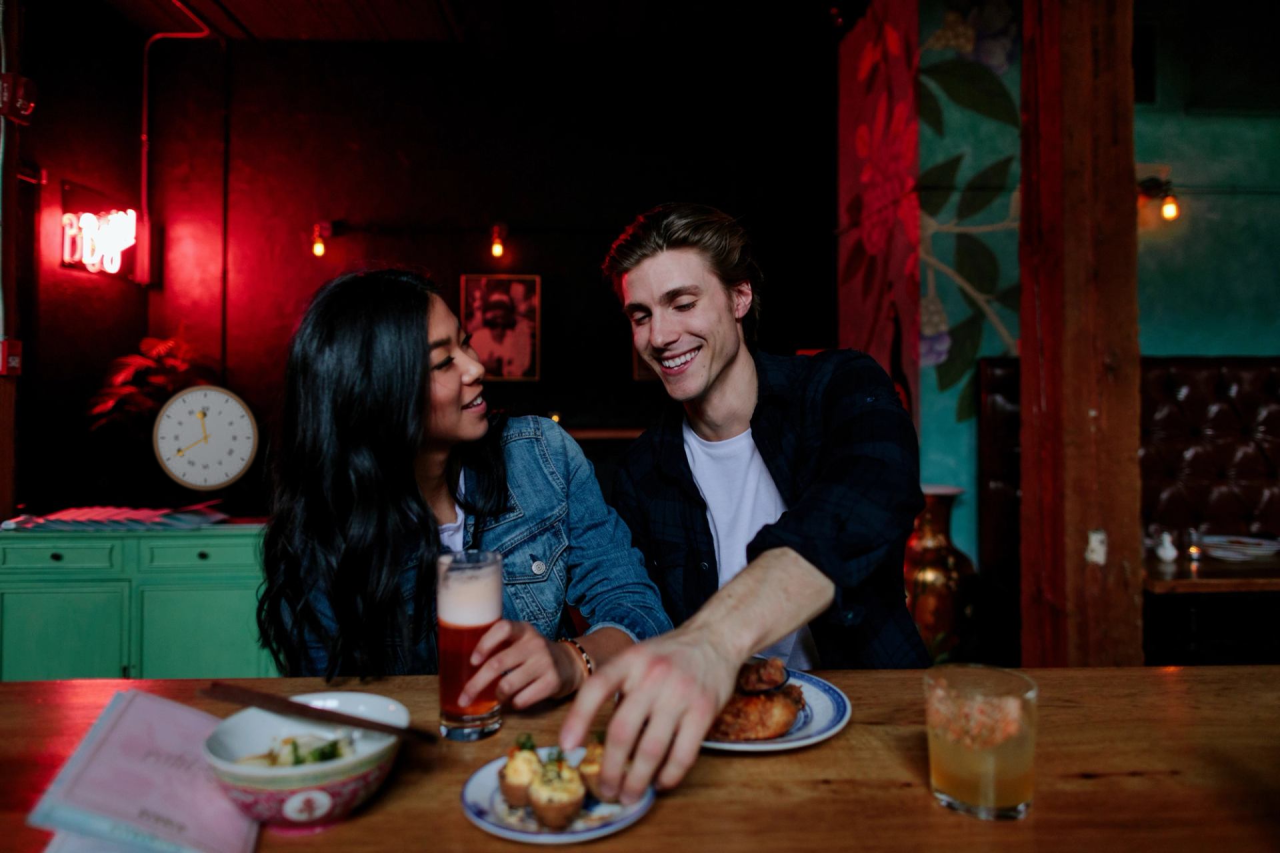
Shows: 11h40
